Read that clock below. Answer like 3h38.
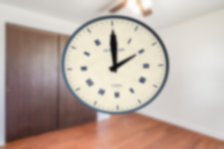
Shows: 2h00
